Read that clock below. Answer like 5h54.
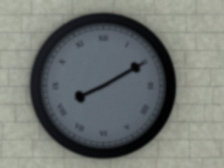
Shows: 8h10
